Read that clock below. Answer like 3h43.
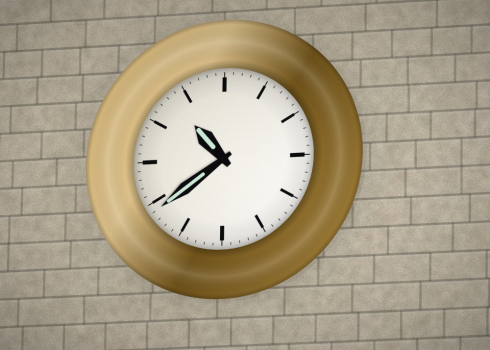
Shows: 10h39
